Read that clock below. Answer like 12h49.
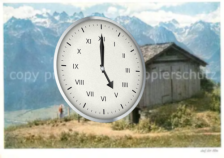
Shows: 5h00
